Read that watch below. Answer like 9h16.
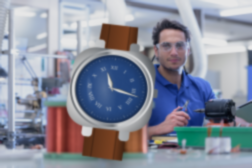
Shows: 11h17
